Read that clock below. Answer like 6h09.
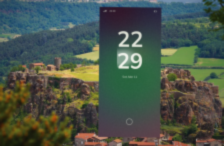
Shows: 22h29
